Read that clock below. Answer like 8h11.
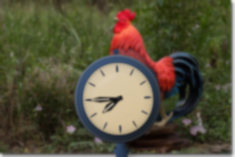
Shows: 7h45
